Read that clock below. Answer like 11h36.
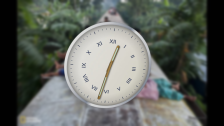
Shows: 12h32
